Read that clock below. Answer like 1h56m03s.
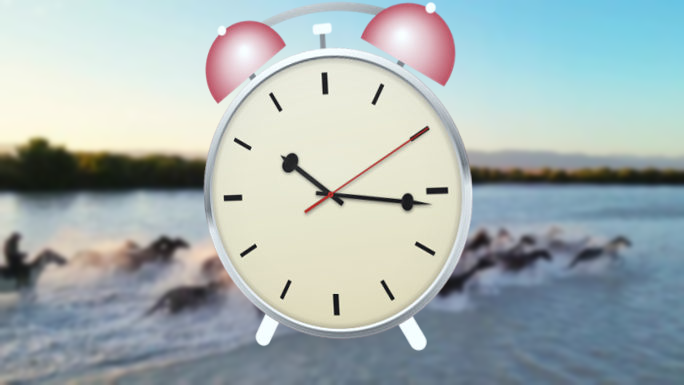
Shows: 10h16m10s
